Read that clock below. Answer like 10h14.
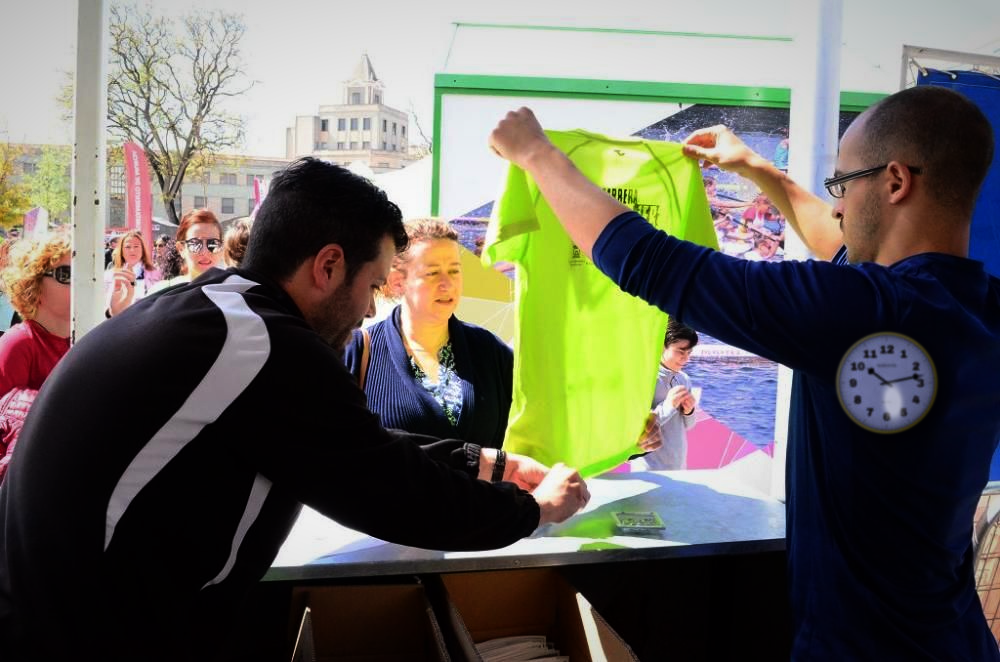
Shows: 10h13
